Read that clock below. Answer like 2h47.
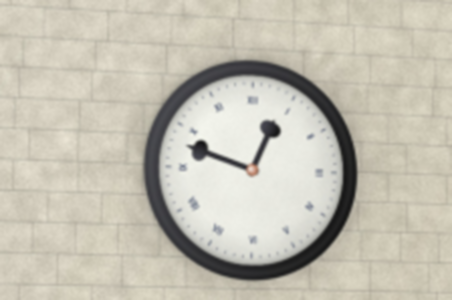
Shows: 12h48
